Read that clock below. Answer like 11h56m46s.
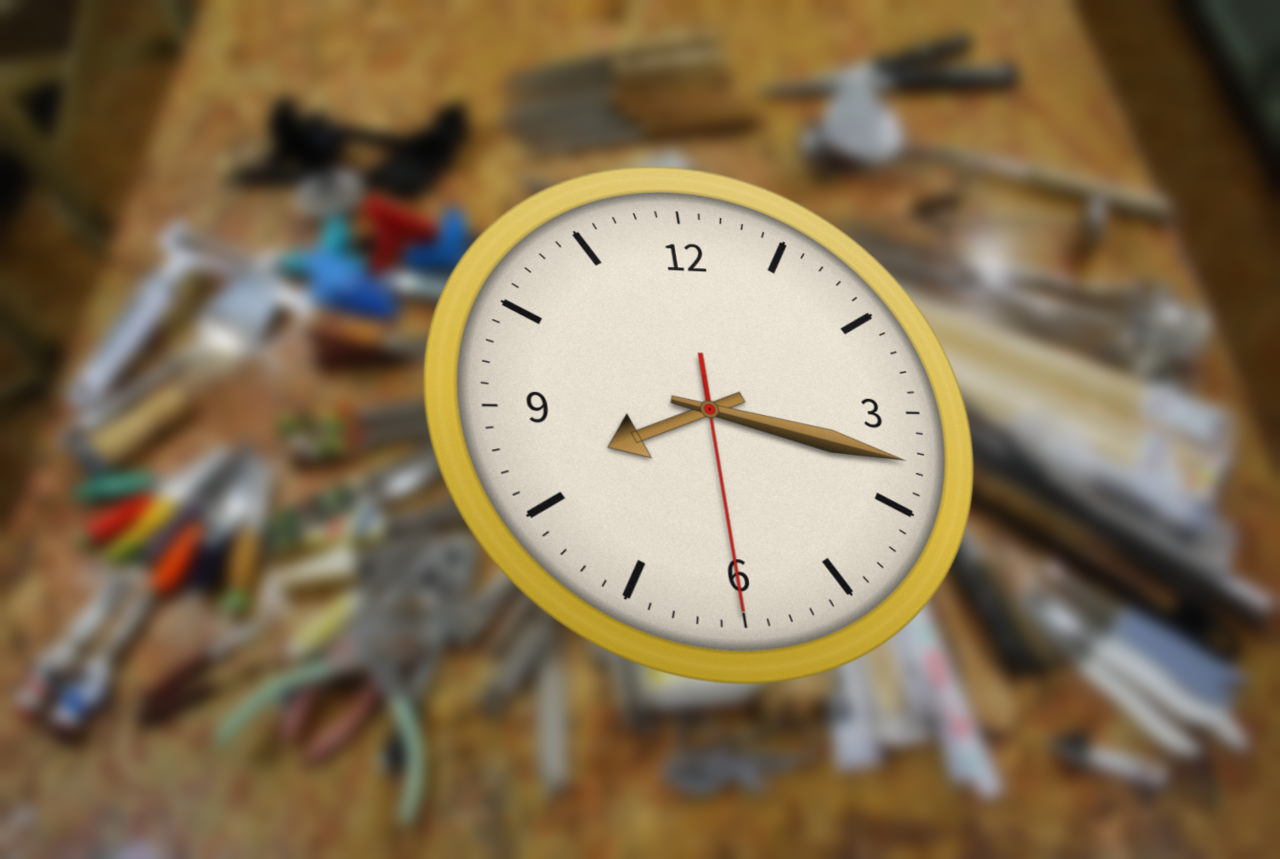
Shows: 8h17m30s
